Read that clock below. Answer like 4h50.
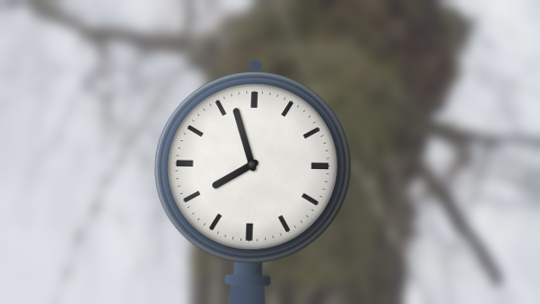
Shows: 7h57
